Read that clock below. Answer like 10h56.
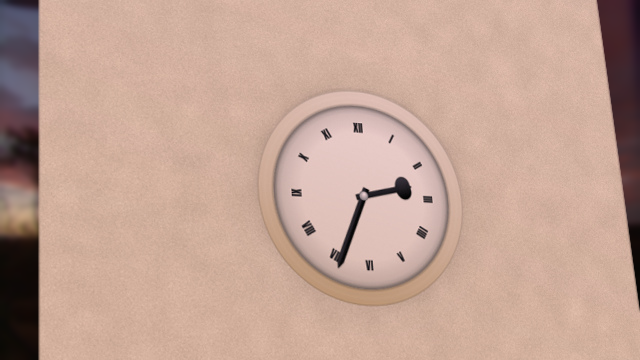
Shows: 2h34
